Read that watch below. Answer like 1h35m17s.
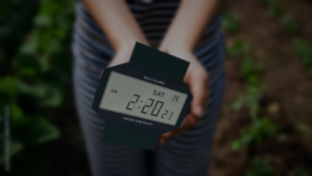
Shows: 2h20m21s
